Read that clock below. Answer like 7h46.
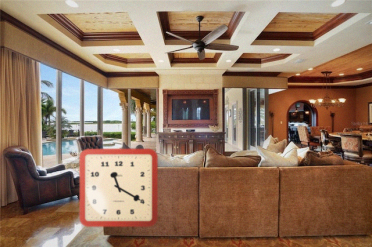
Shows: 11h20
